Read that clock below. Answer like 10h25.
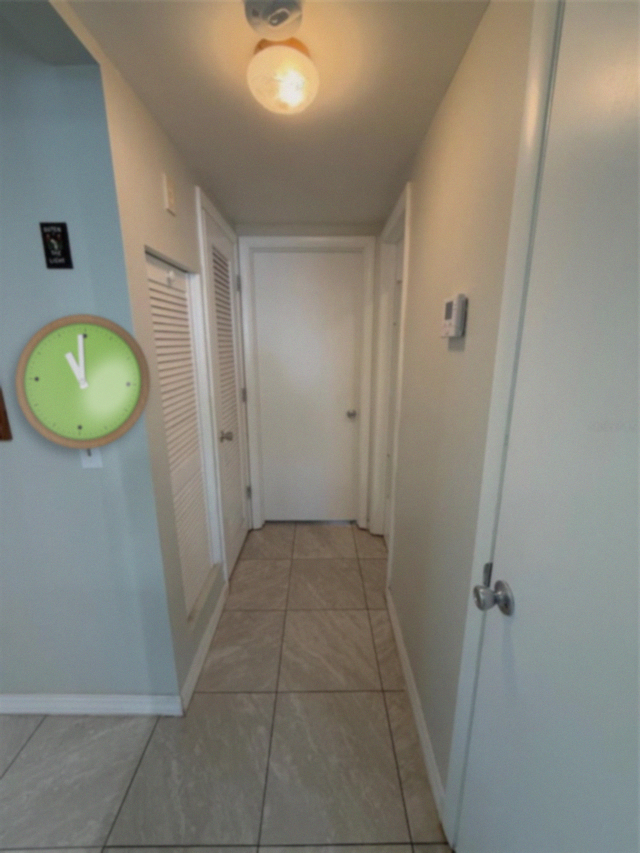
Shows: 10h59
